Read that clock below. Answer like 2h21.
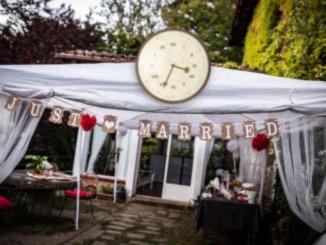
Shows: 3h34
